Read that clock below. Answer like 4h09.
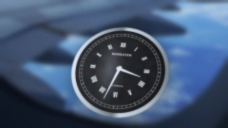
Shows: 3h33
